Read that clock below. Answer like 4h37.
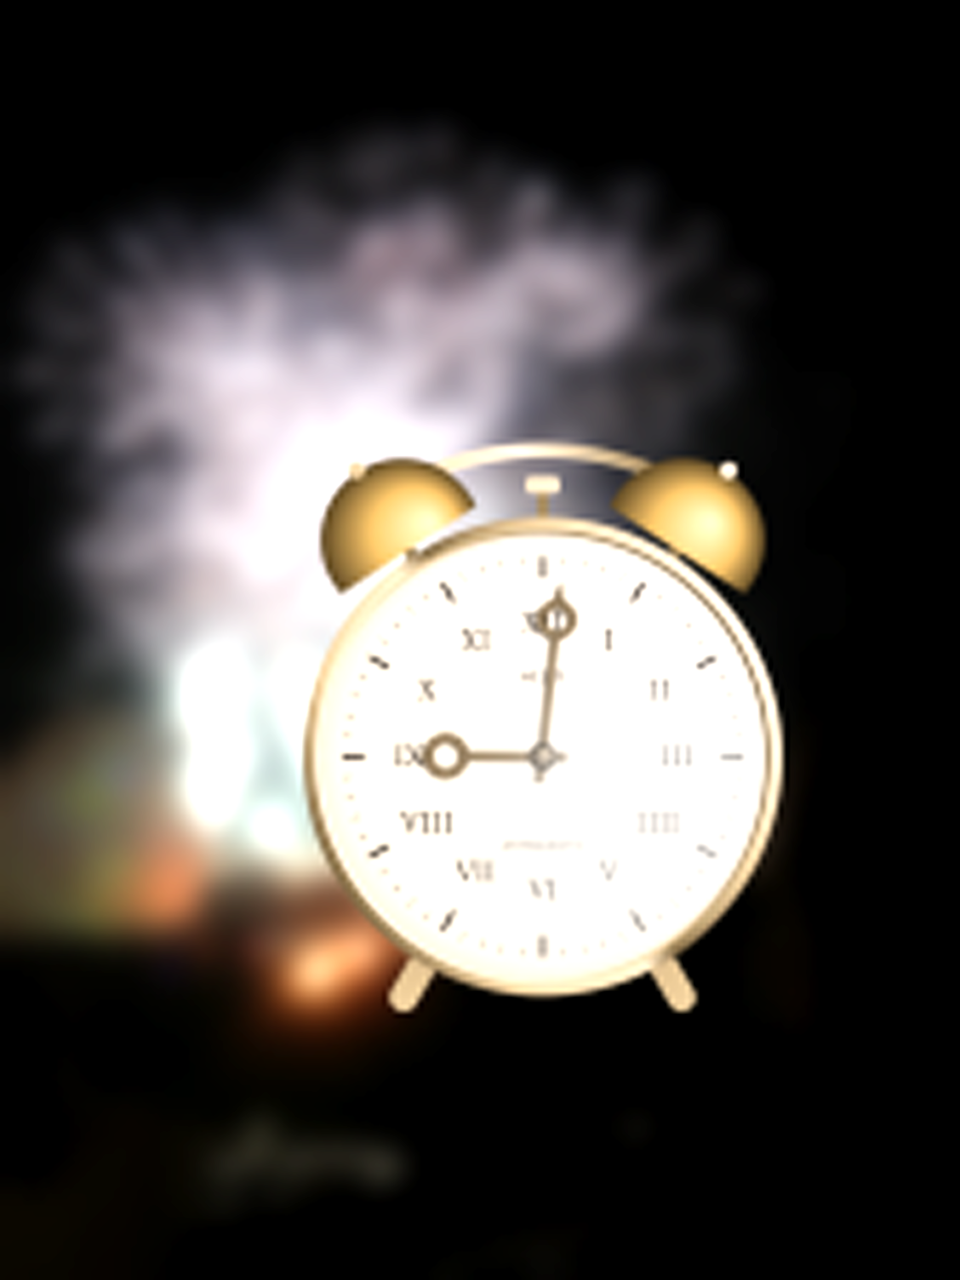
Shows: 9h01
